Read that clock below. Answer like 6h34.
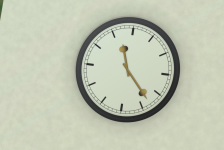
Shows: 11h23
